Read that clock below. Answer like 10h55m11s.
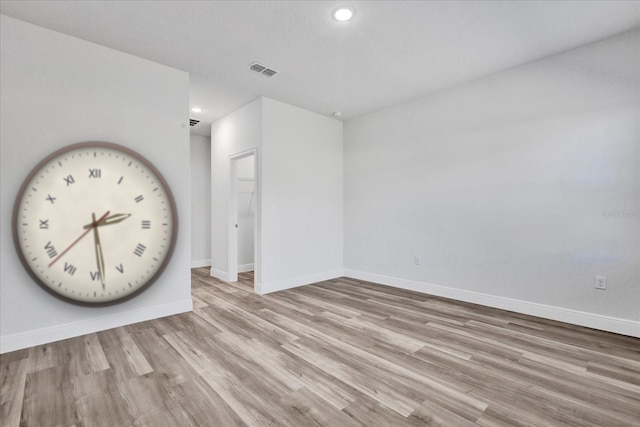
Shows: 2h28m38s
